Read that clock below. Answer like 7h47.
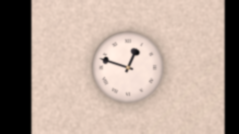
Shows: 12h48
